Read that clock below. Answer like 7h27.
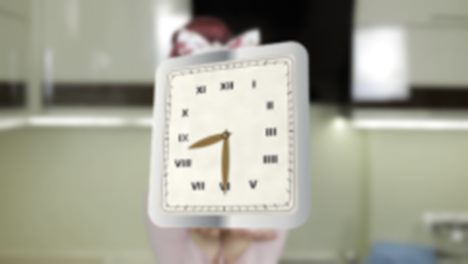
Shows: 8h30
